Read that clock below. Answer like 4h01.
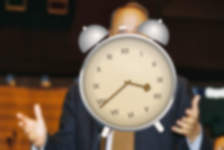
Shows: 3h39
